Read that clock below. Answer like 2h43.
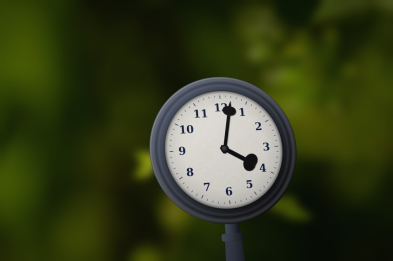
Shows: 4h02
